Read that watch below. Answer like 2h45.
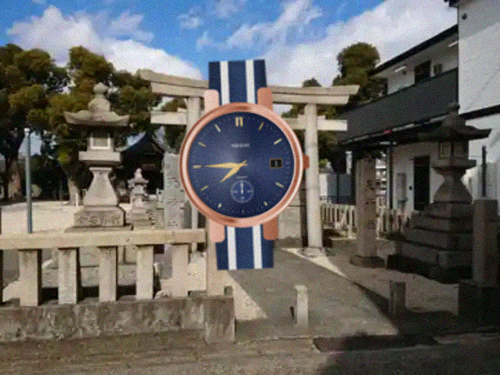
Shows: 7h45
